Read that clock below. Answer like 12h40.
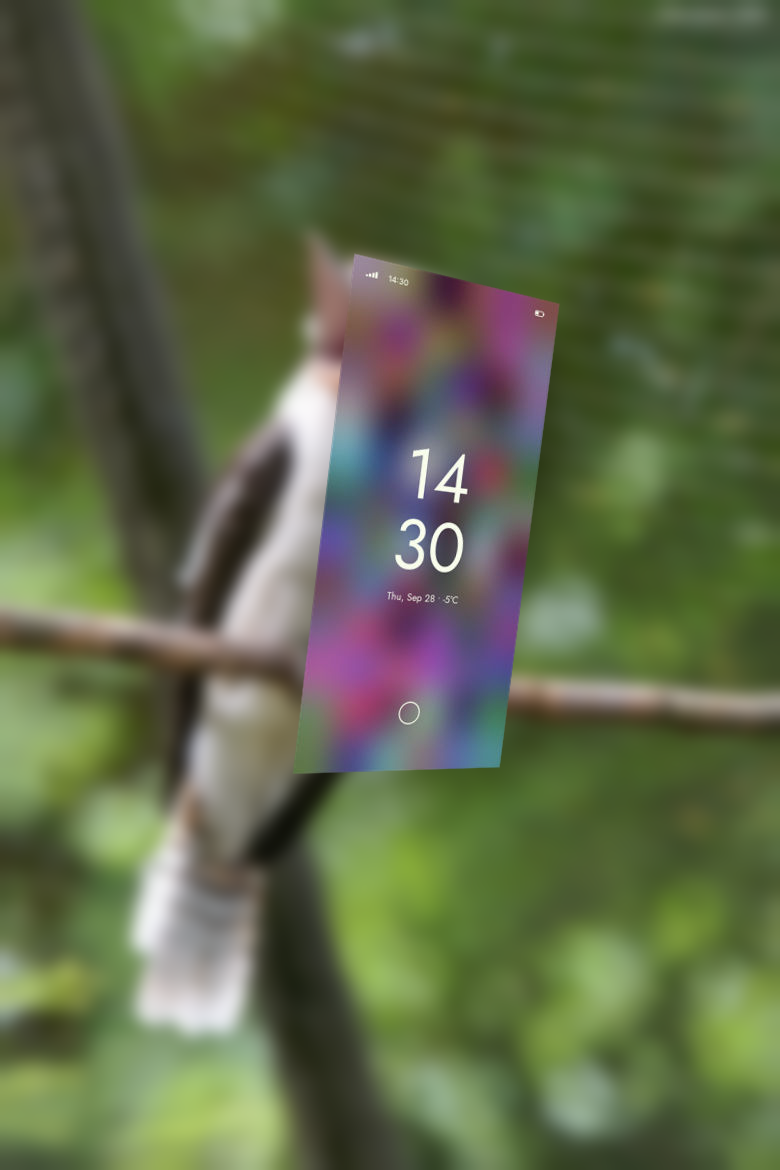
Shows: 14h30
